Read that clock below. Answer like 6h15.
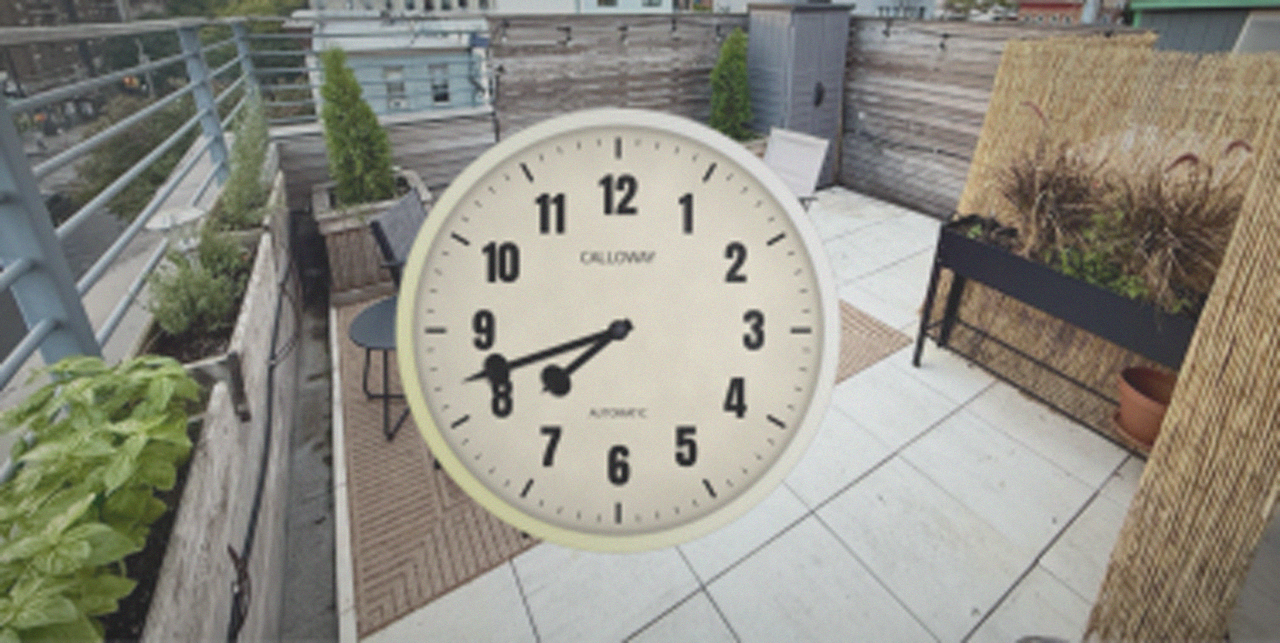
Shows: 7h42
